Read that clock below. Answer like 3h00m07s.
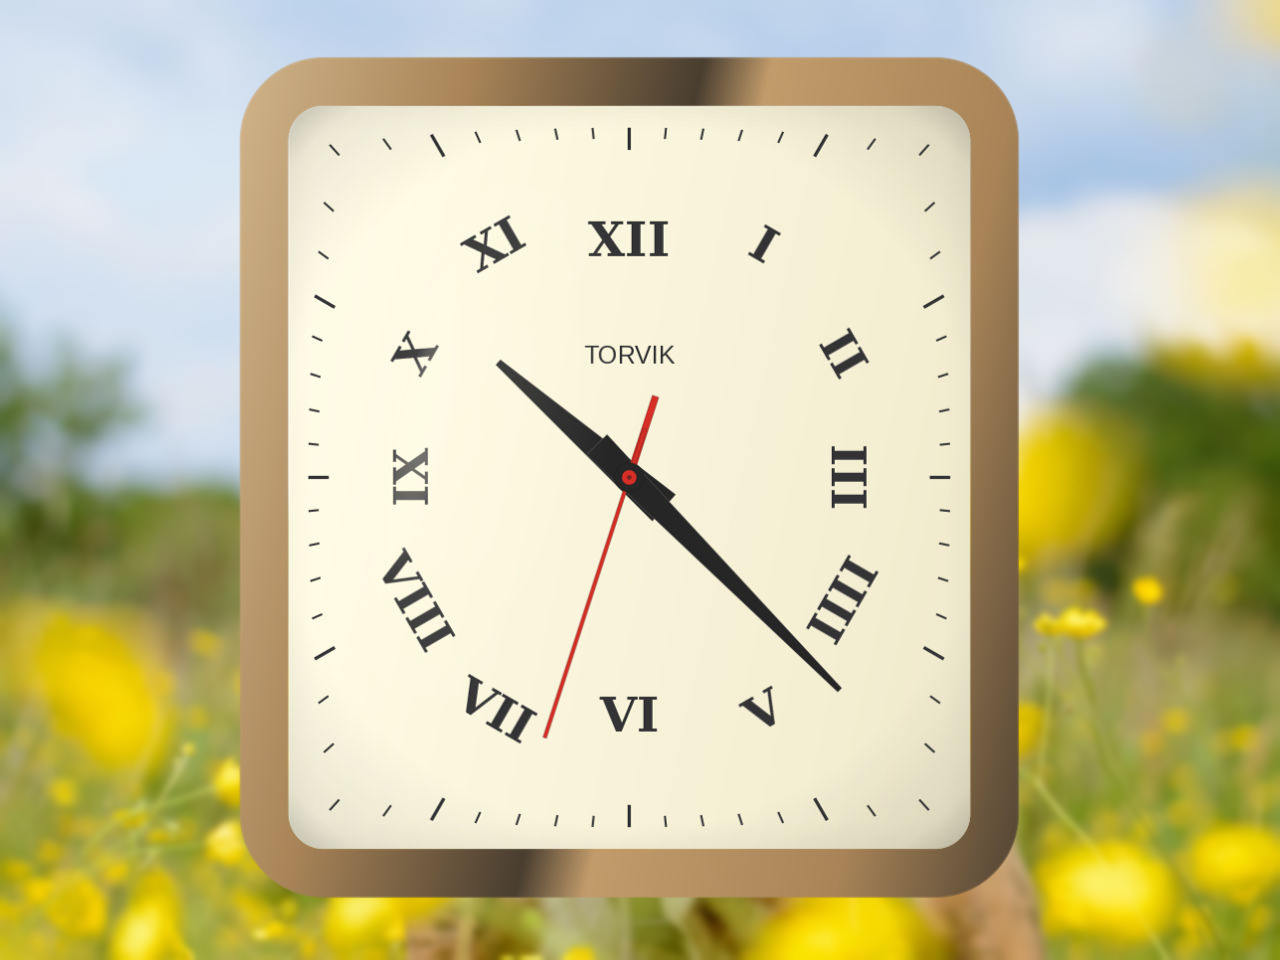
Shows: 10h22m33s
